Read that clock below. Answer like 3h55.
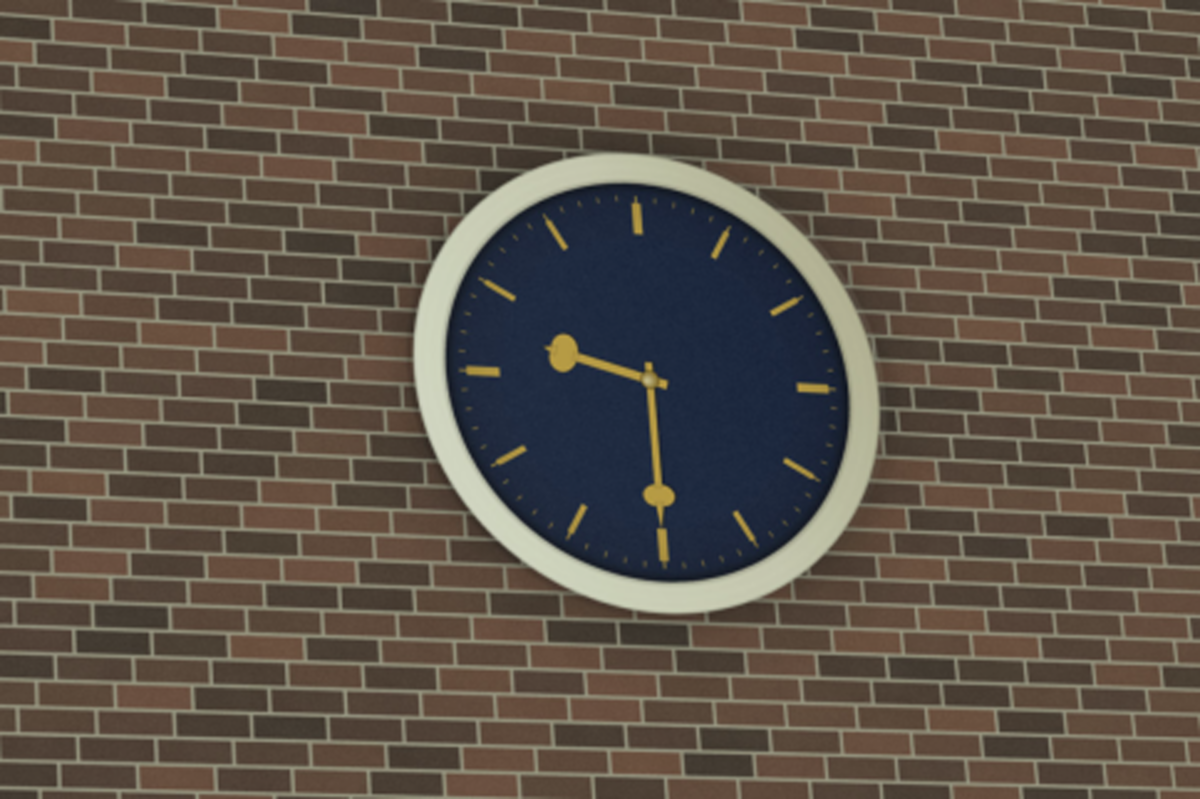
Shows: 9h30
